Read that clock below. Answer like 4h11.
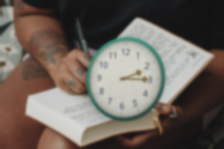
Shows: 2h15
